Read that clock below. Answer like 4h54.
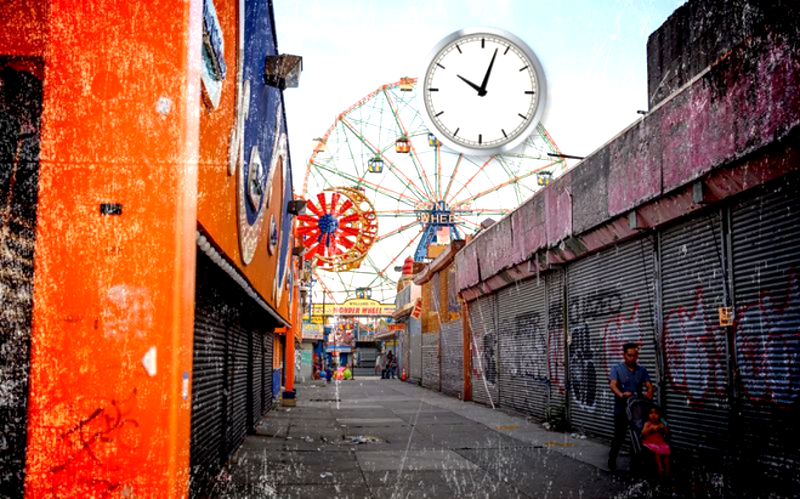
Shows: 10h03
